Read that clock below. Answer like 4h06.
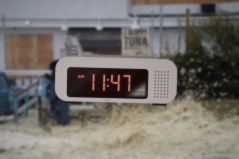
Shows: 11h47
